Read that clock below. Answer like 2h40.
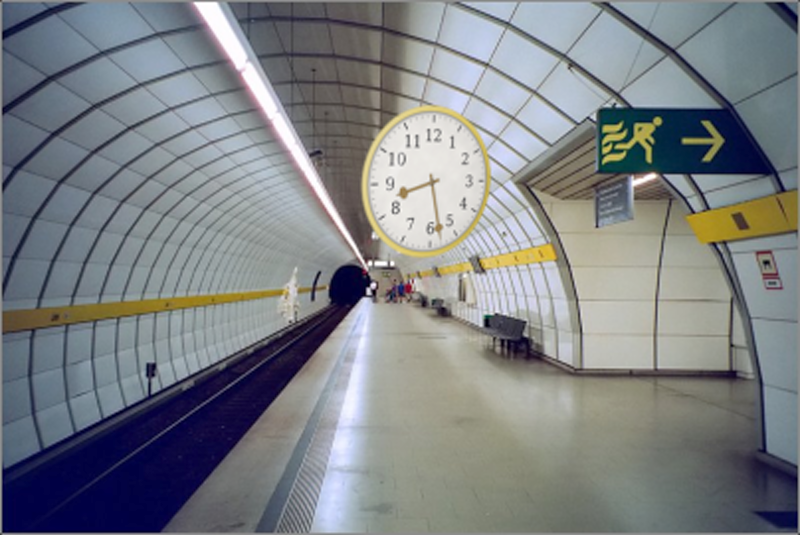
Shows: 8h28
